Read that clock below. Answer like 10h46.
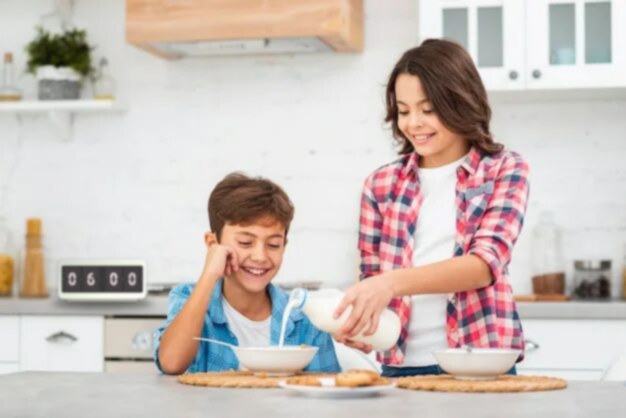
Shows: 6h00
